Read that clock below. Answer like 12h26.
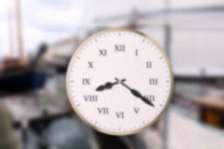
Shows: 8h21
